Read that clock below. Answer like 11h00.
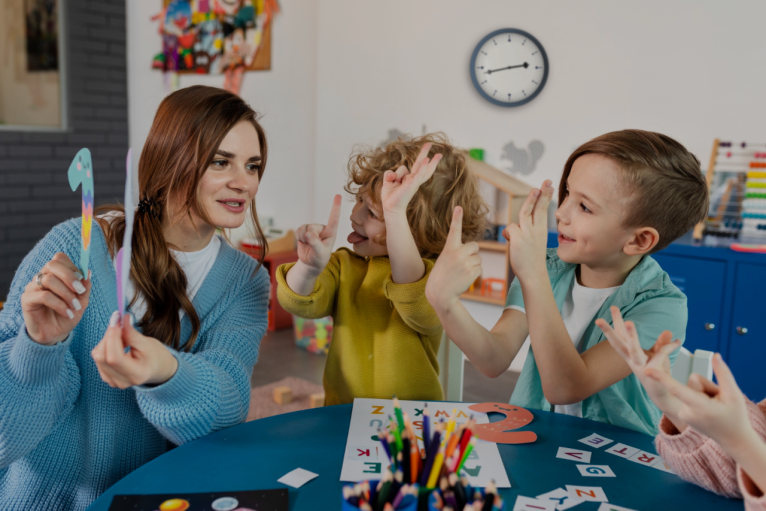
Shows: 2h43
